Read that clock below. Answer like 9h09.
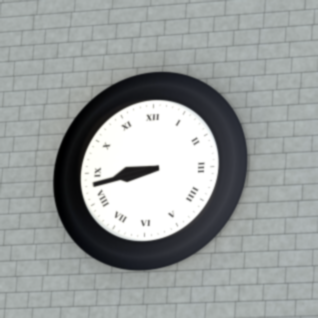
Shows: 8h43
